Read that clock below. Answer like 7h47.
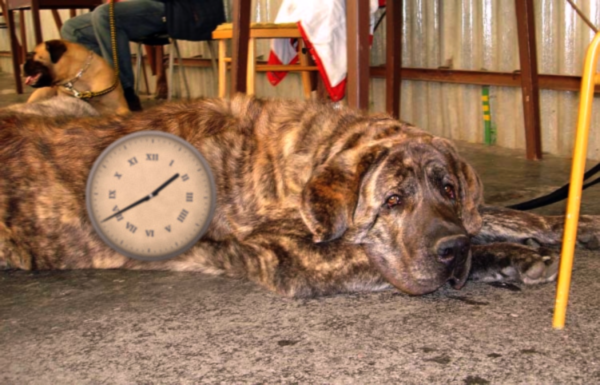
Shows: 1h40
